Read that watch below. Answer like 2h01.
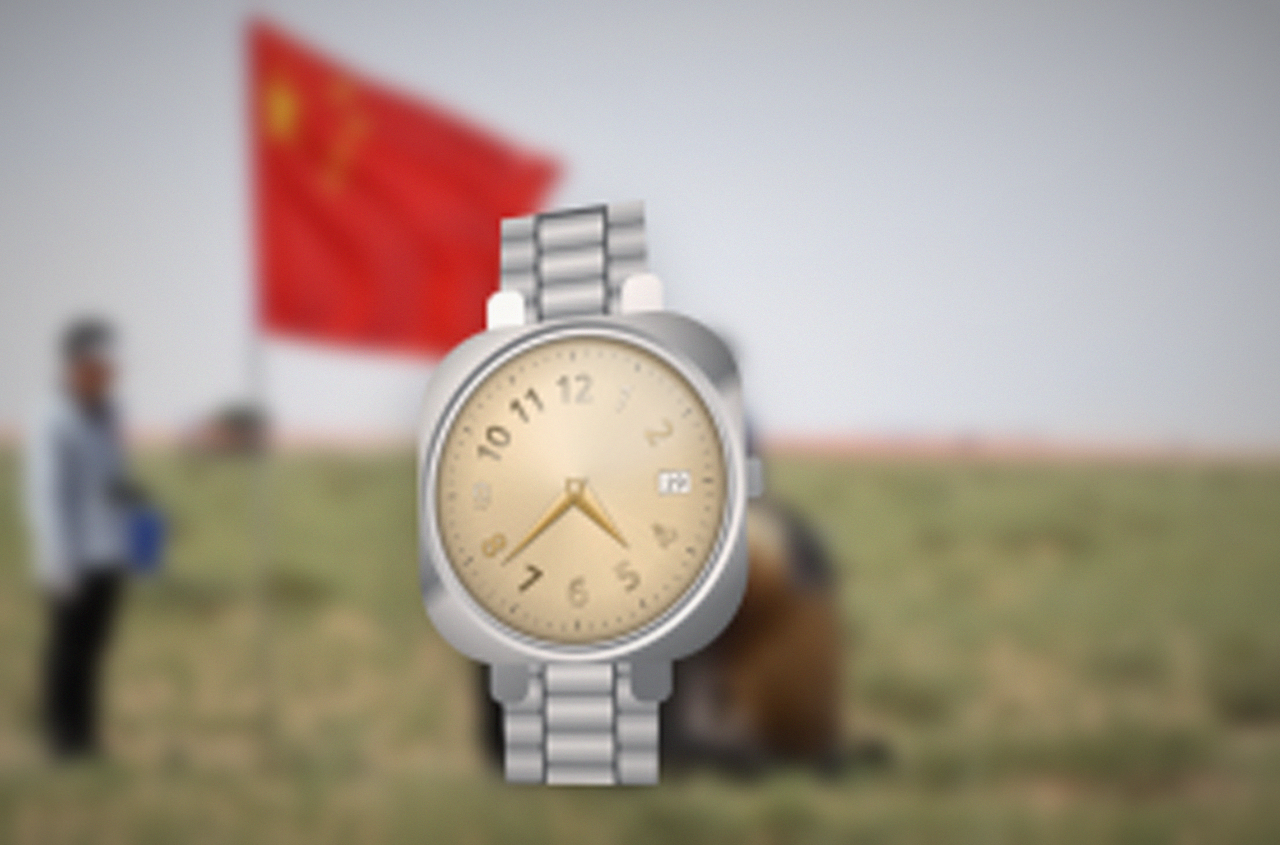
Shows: 4h38
